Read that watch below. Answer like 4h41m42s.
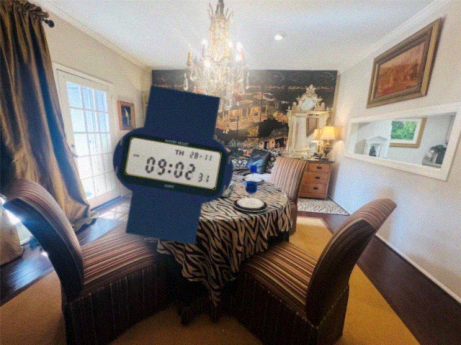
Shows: 9h02m31s
